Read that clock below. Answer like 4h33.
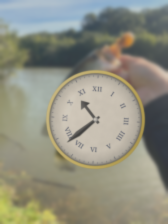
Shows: 10h38
